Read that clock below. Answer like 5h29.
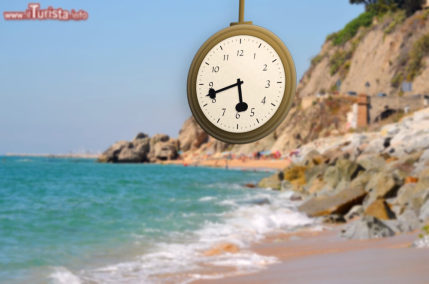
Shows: 5h42
